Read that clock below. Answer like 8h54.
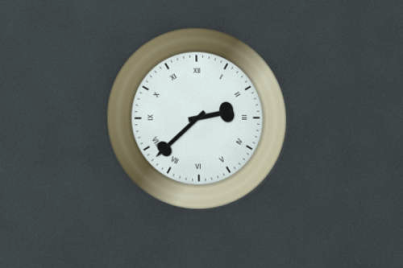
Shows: 2h38
